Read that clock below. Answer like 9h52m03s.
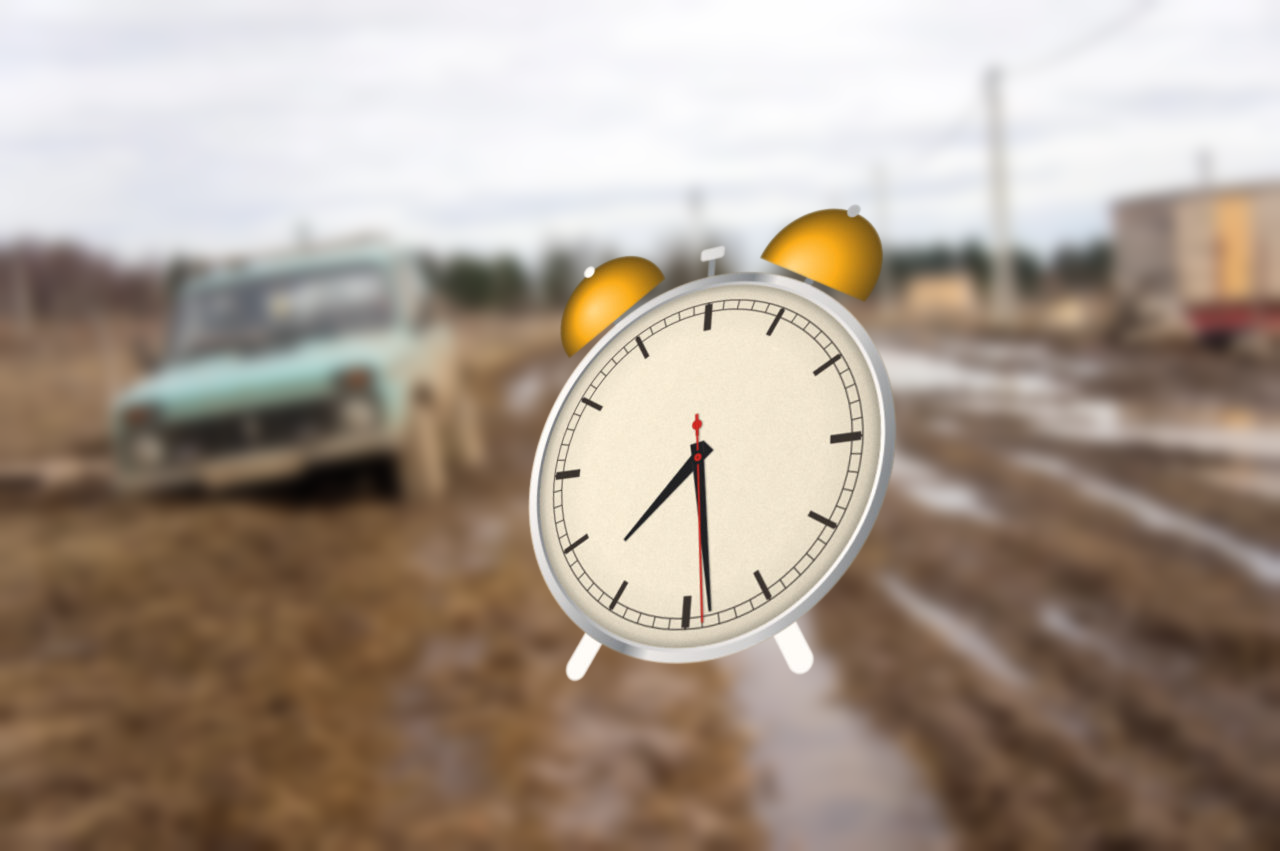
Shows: 7h28m29s
